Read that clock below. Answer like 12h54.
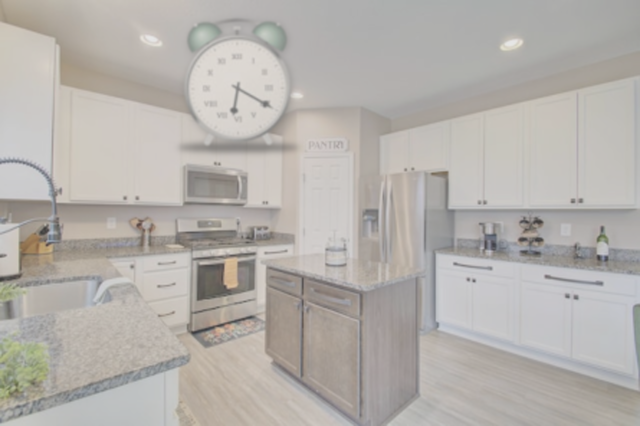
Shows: 6h20
